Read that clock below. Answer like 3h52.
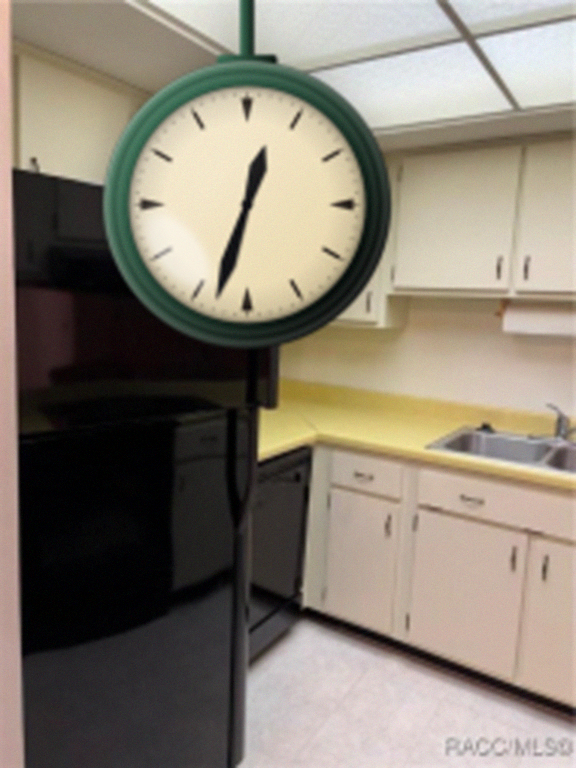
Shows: 12h33
